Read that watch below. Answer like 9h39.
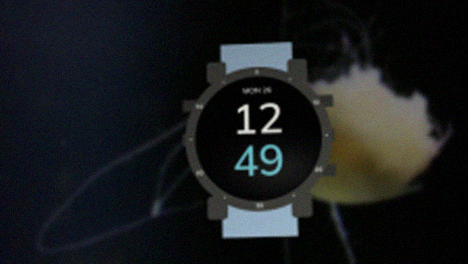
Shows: 12h49
